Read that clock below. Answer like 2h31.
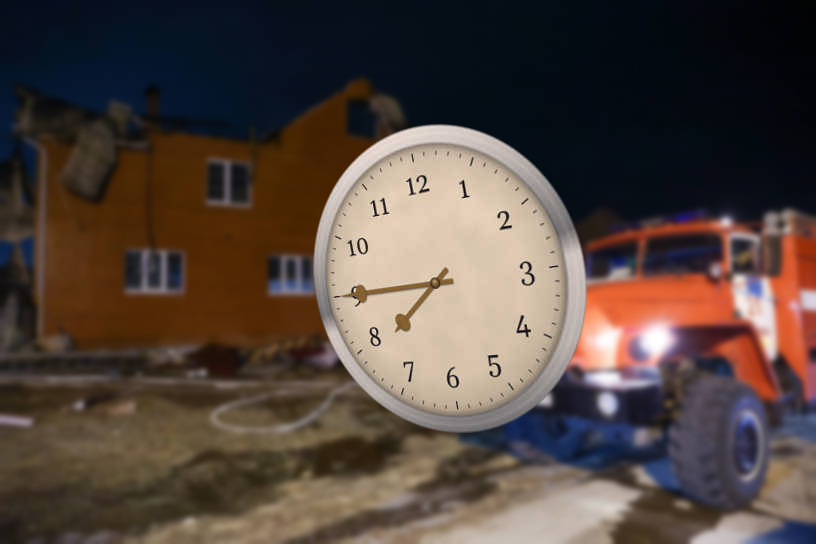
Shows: 7h45
